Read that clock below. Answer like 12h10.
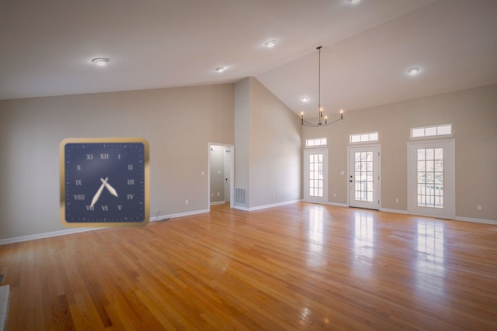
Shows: 4h35
